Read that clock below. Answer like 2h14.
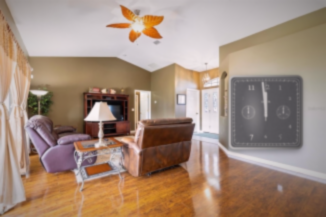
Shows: 11h59
